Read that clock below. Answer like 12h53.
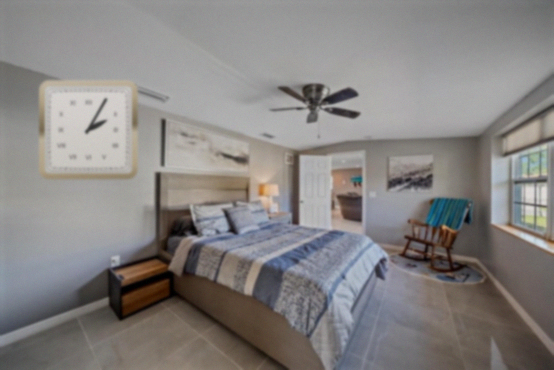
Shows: 2h05
